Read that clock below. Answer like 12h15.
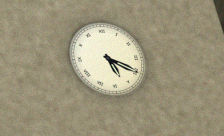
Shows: 5h20
